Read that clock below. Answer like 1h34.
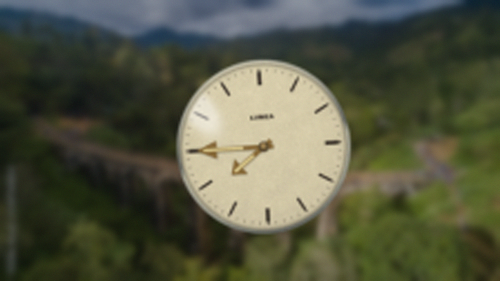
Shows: 7h45
